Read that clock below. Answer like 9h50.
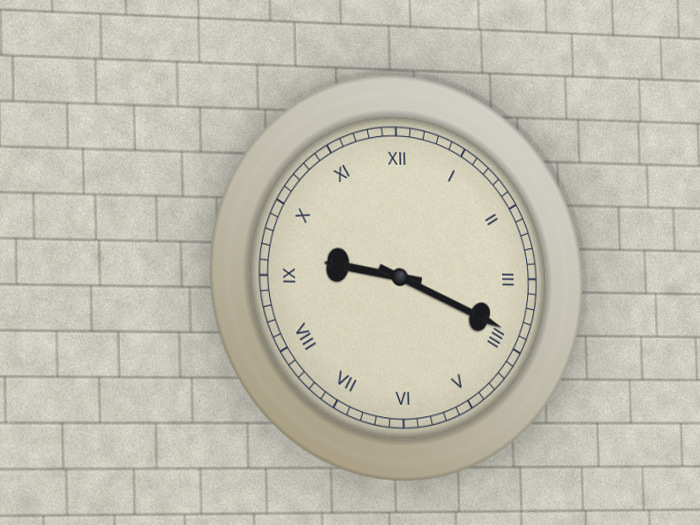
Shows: 9h19
